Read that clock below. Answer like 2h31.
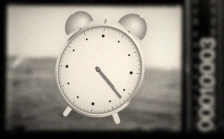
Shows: 4h22
